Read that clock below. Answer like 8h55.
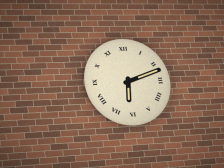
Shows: 6h12
